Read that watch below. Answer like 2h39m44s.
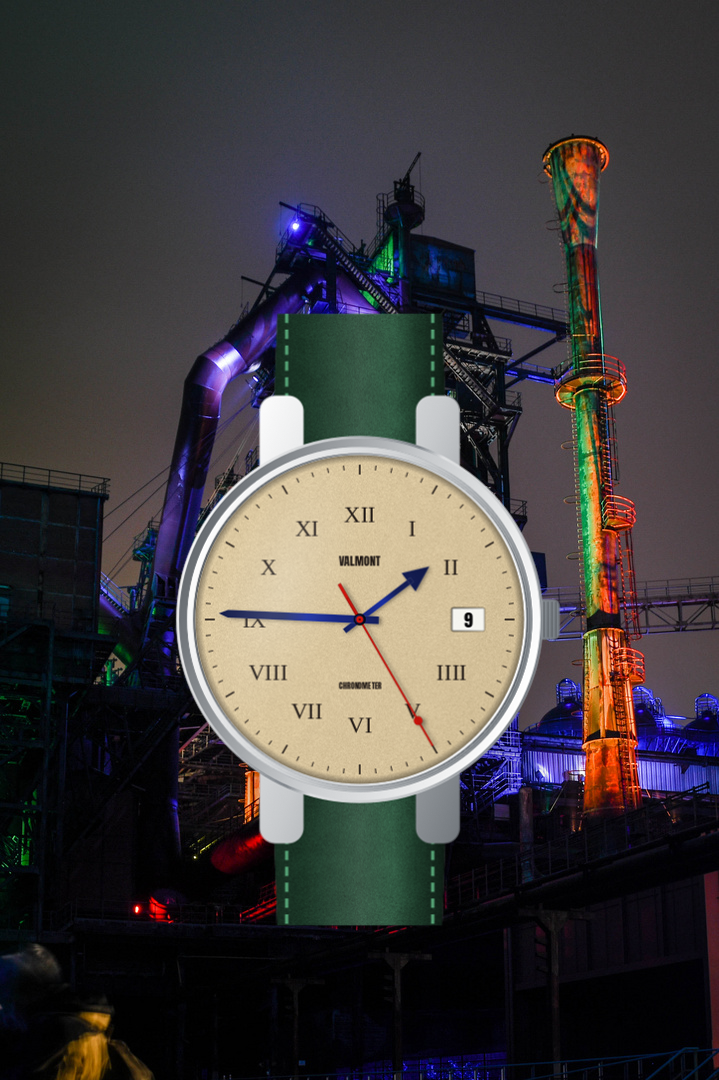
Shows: 1h45m25s
